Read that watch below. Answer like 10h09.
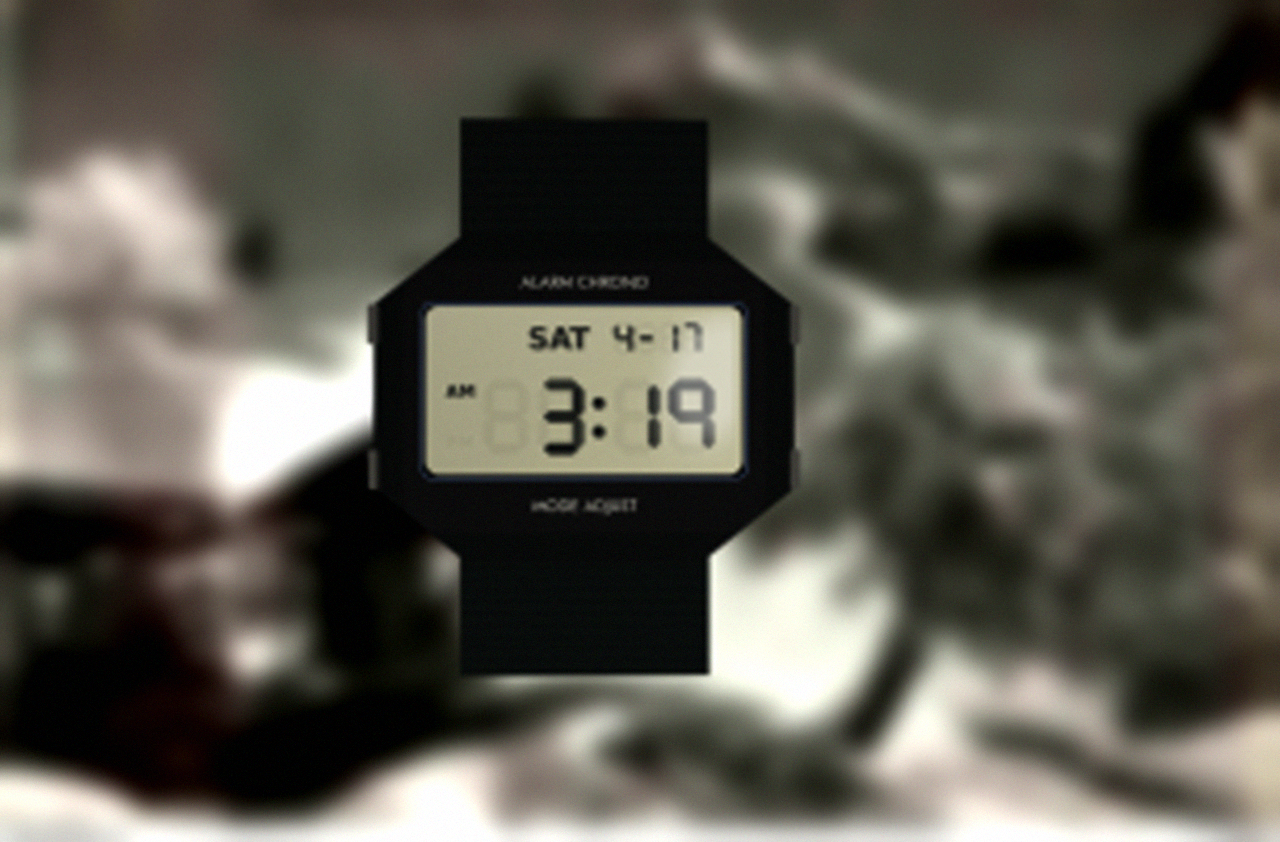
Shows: 3h19
